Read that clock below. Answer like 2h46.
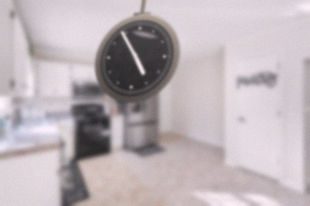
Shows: 4h54
